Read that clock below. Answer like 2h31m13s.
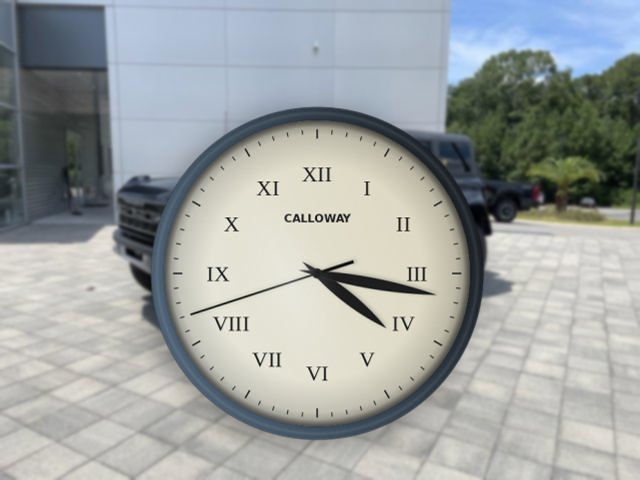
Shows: 4h16m42s
